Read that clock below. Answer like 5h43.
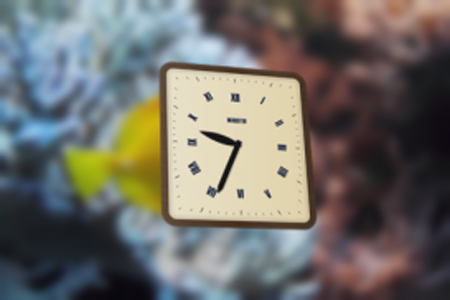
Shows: 9h34
